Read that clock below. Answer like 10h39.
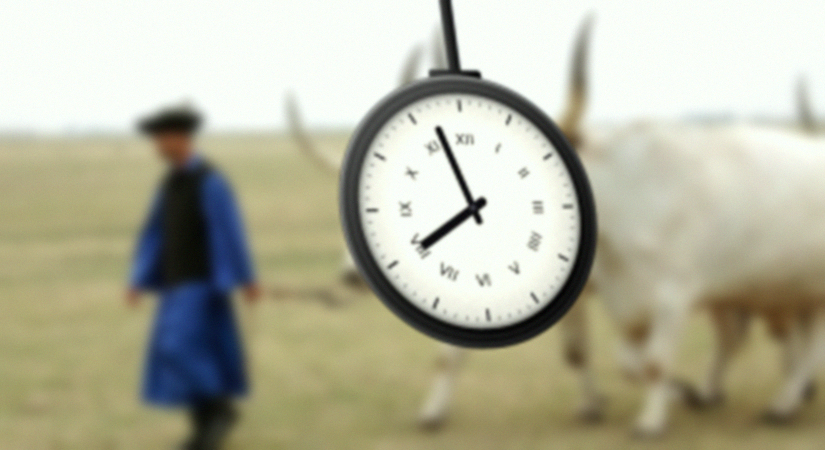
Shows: 7h57
